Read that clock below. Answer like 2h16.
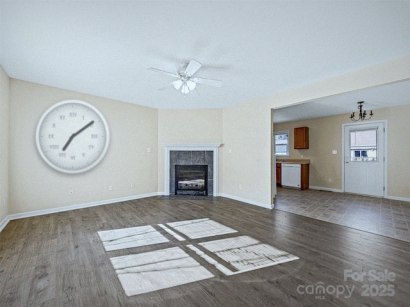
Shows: 7h09
